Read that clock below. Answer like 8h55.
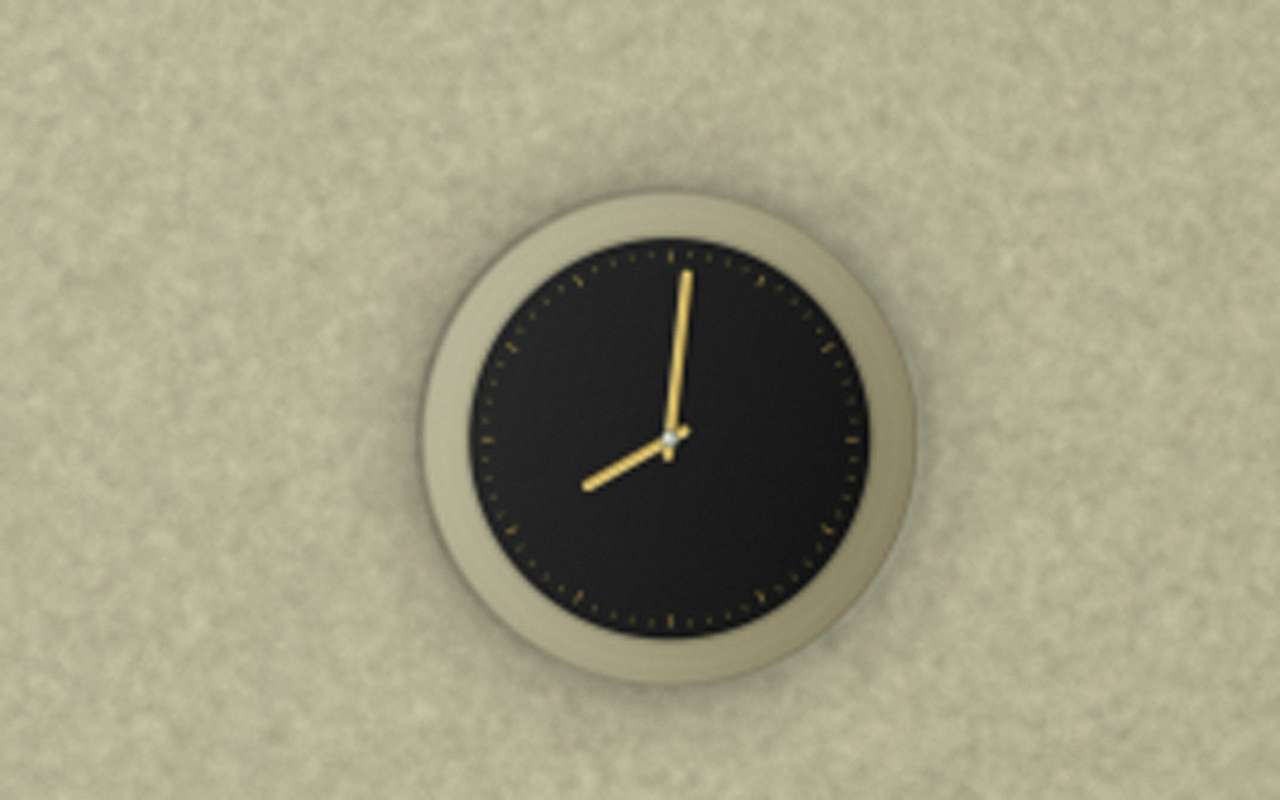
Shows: 8h01
